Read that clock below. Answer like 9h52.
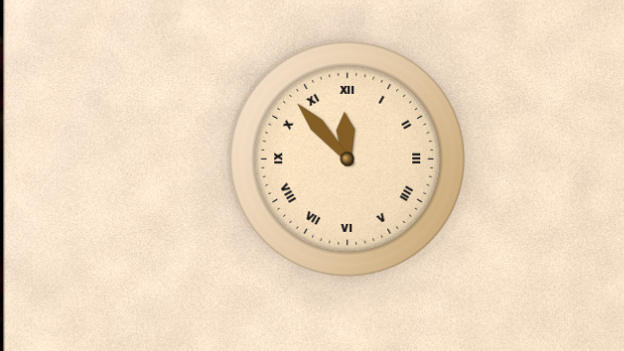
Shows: 11h53
